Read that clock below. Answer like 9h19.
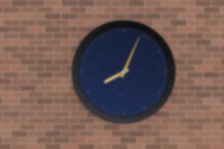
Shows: 8h04
